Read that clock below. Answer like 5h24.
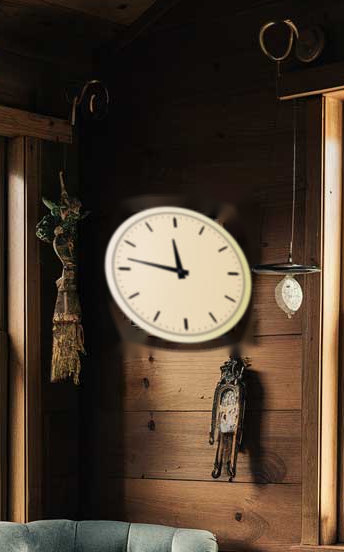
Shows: 11h47
